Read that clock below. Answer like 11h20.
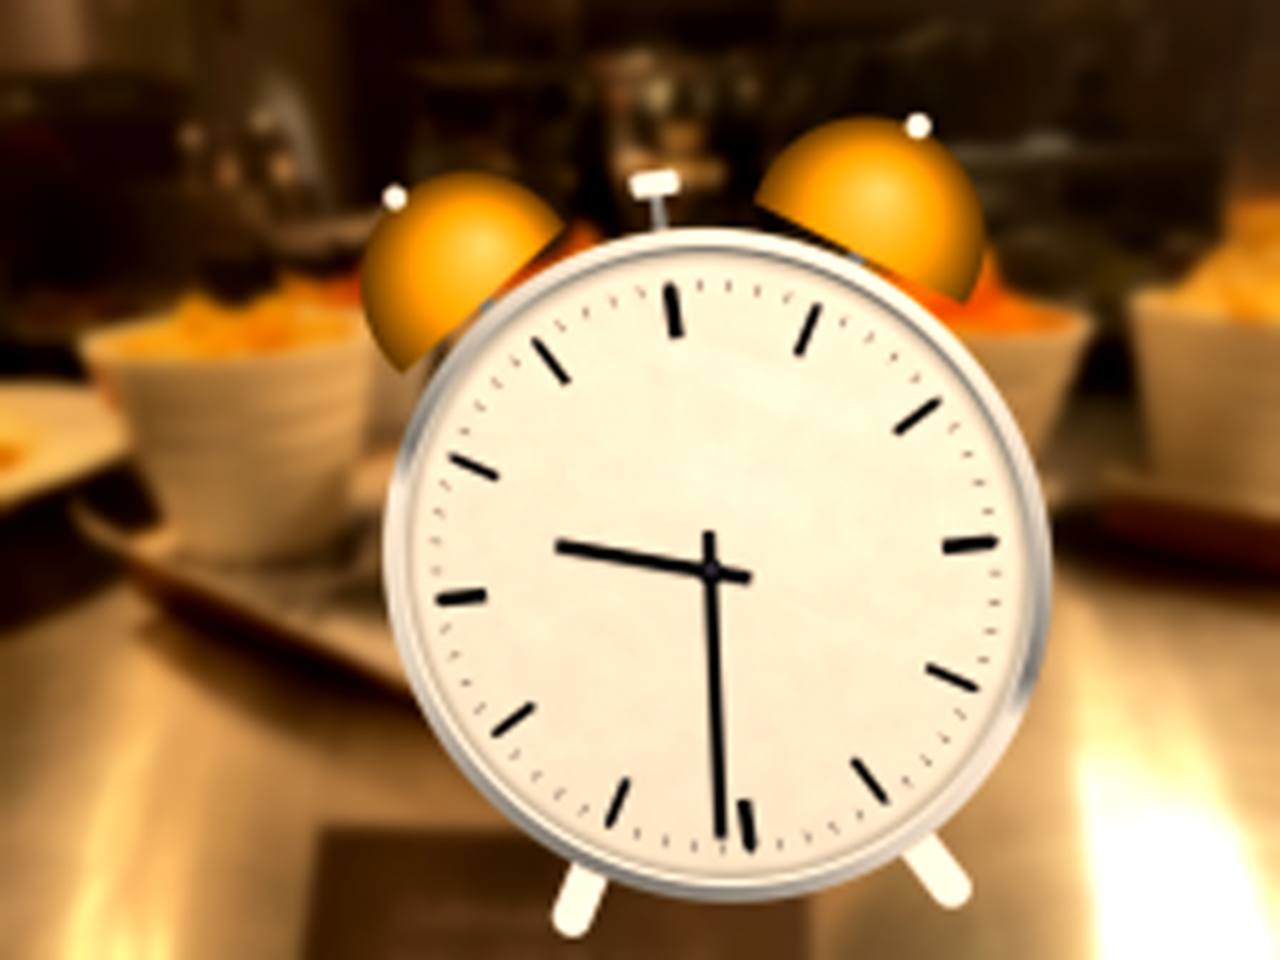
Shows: 9h31
